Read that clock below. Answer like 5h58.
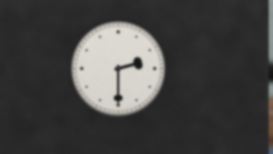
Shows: 2h30
